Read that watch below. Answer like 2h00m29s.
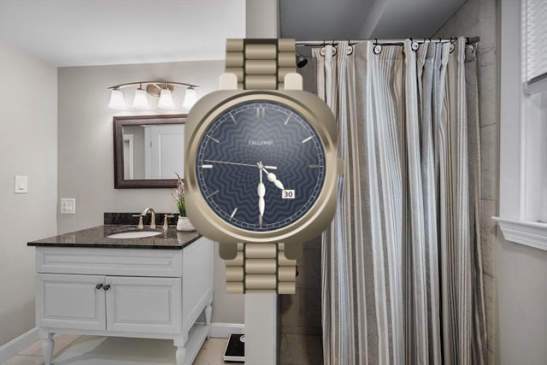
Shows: 4h29m46s
